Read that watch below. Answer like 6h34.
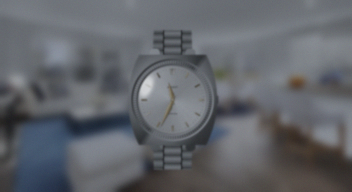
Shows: 11h34
